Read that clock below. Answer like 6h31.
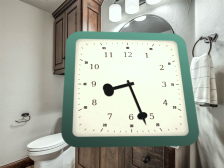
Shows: 8h27
